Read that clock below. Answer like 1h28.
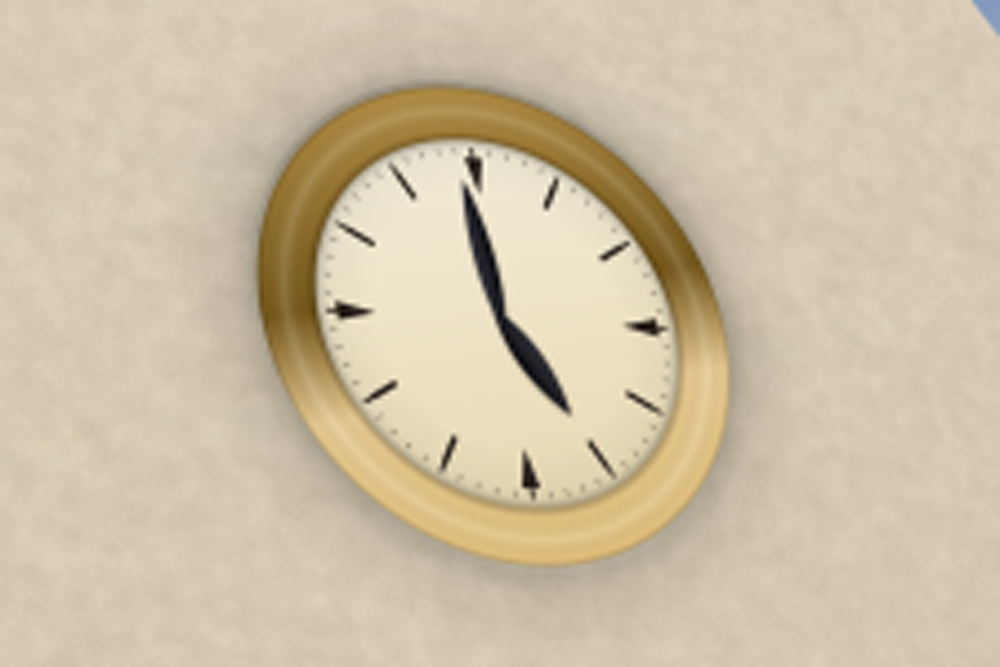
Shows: 4h59
